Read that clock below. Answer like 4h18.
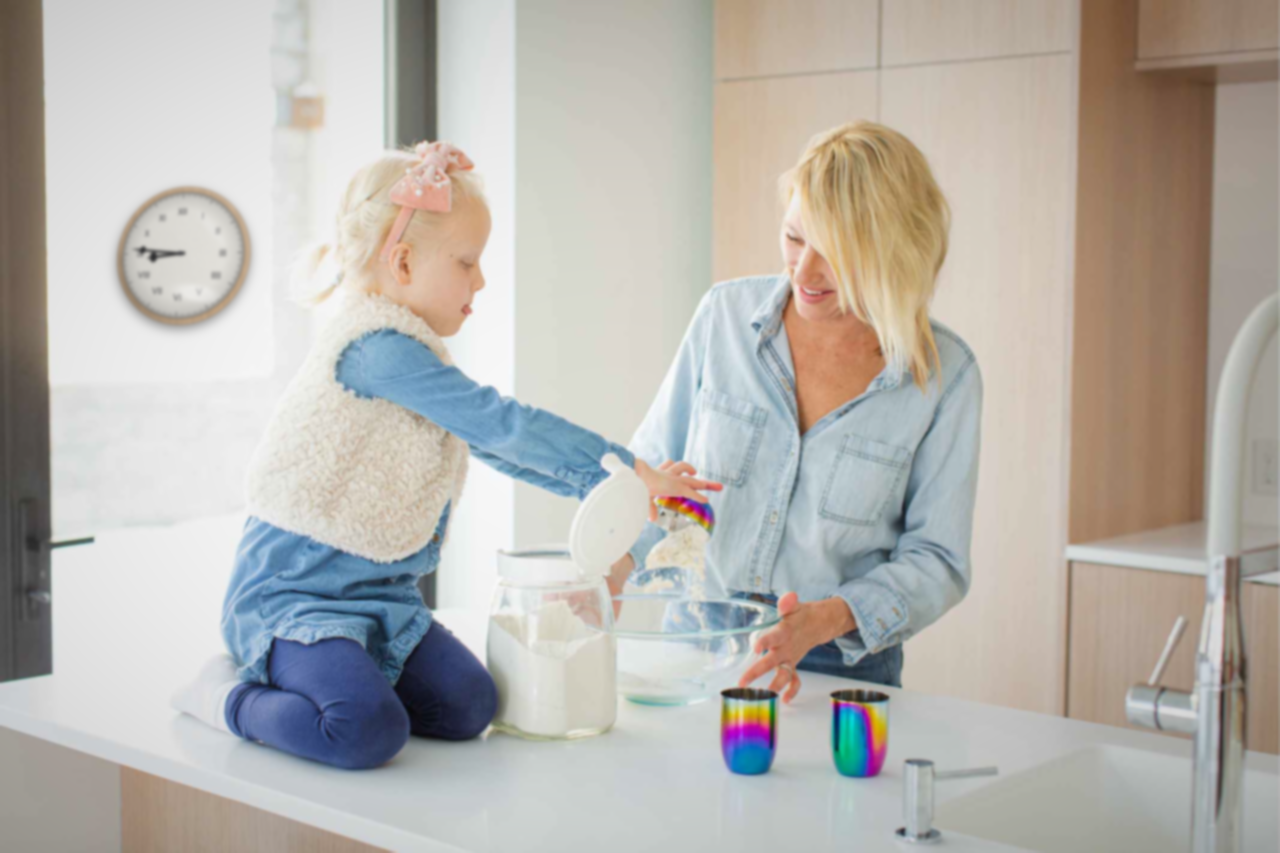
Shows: 8h46
